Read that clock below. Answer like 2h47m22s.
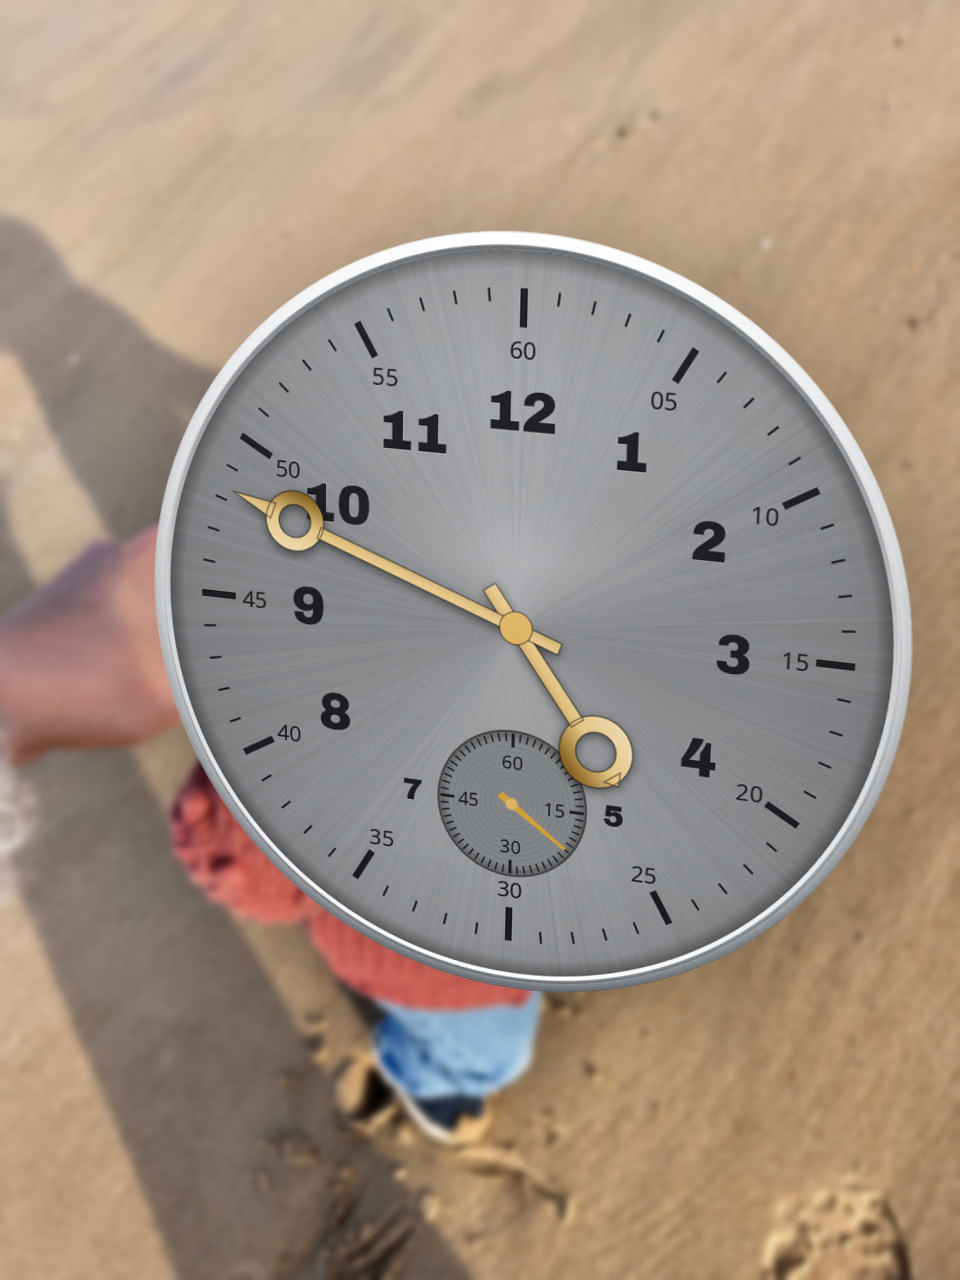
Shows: 4h48m21s
